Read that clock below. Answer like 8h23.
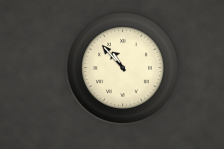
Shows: 10h53
